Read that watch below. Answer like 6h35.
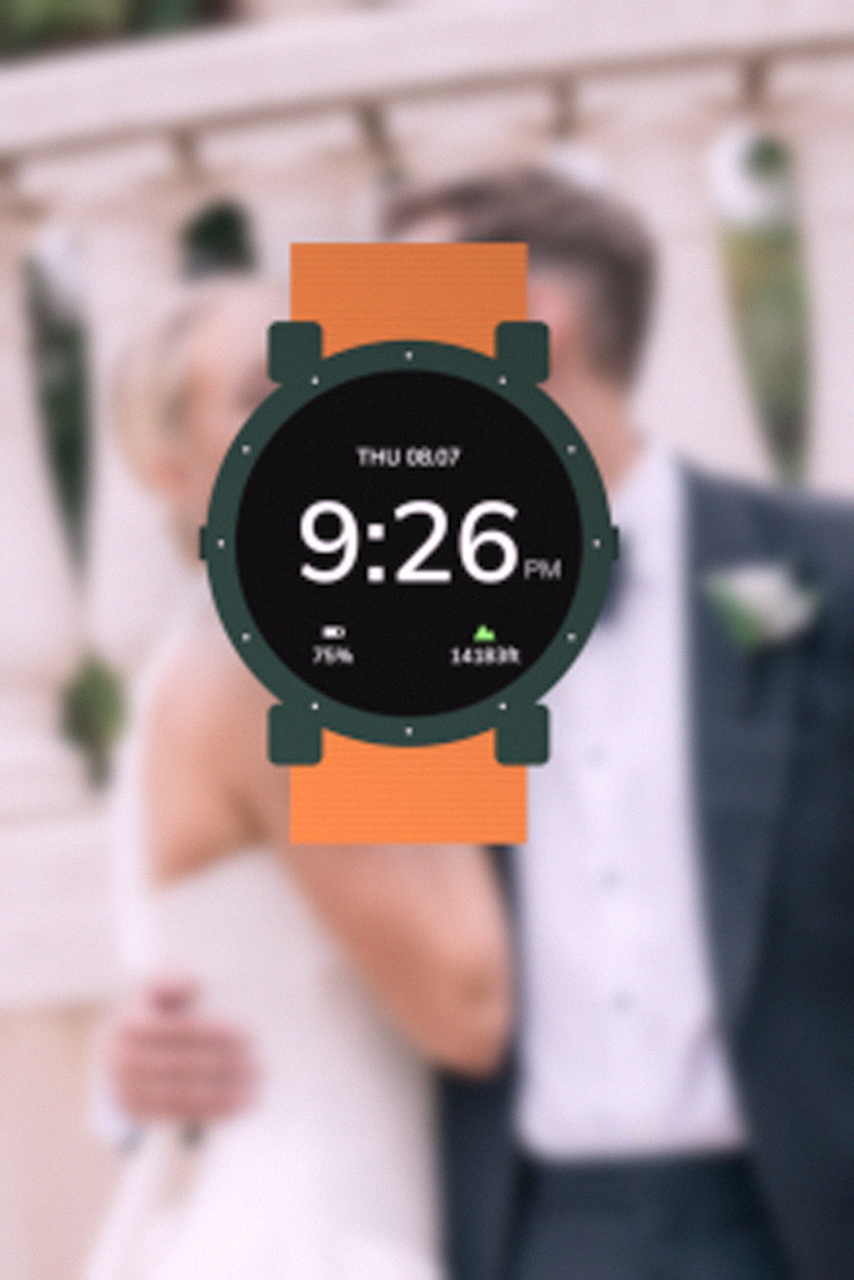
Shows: 9h26
